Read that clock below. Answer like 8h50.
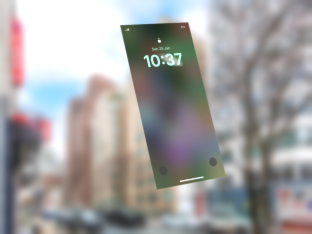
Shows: 10h37
